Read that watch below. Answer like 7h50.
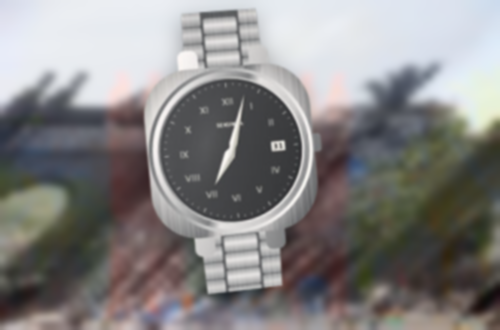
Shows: 7h03
